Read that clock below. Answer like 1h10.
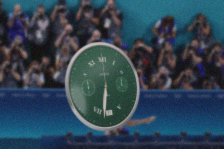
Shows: 6h32
